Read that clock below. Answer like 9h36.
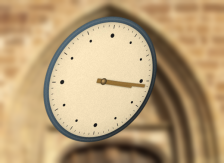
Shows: 3h16
